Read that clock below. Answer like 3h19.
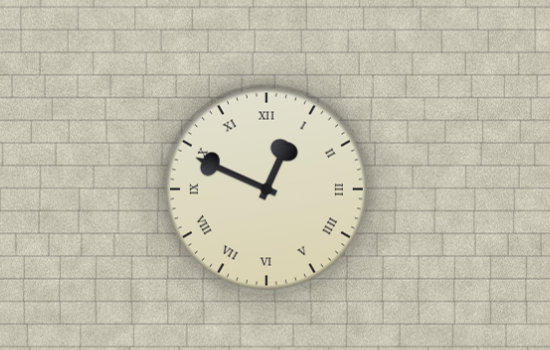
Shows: 12h49
